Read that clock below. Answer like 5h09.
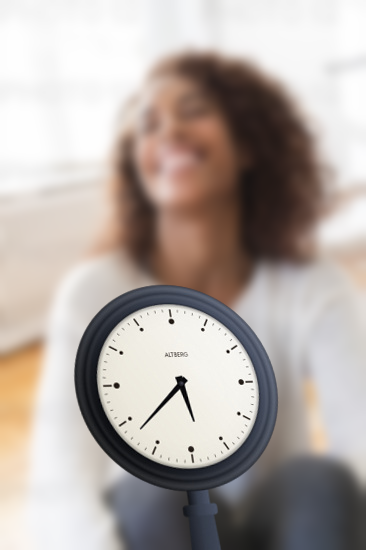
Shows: 5h38
